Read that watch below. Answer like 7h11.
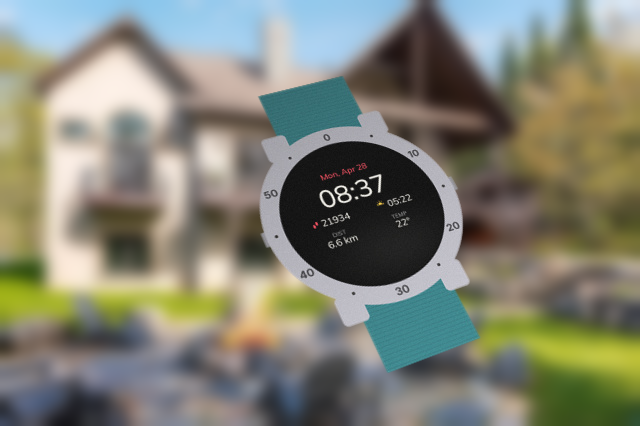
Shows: 8h37
